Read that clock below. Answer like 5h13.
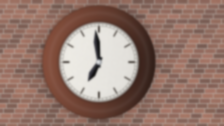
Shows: 6h59
